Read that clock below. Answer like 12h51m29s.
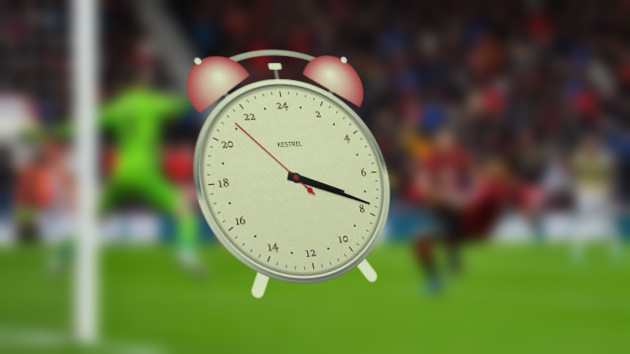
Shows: 7h18m53s
